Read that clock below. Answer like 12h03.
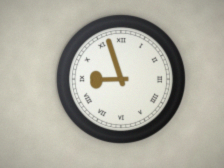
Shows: 8h57
